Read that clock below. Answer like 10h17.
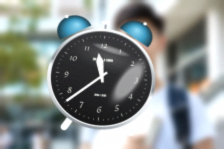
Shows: 11h38
